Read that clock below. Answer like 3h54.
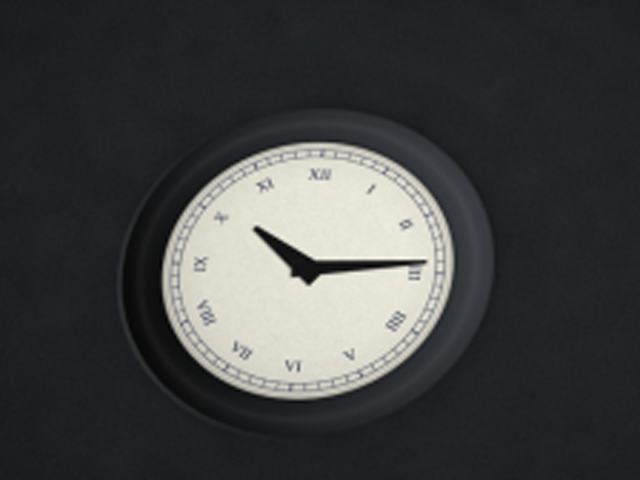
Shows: 10h14
